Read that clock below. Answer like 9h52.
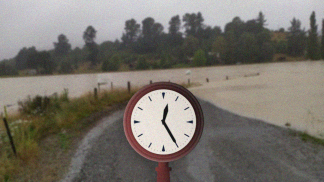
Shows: 12h25
